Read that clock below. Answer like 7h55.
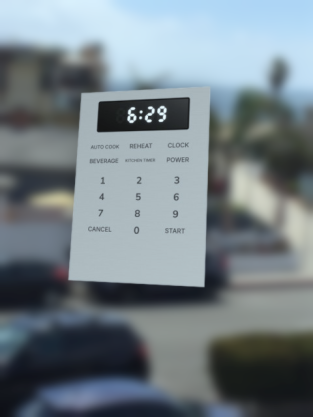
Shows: 6h29
